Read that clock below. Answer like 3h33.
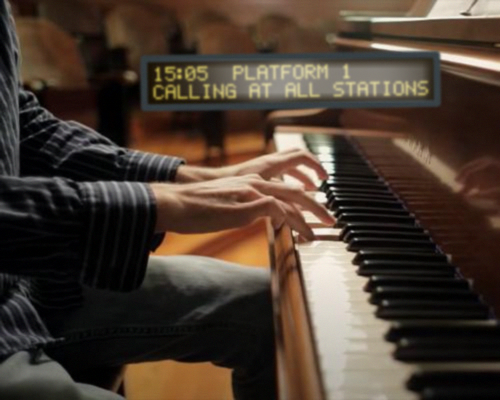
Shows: 15h05
